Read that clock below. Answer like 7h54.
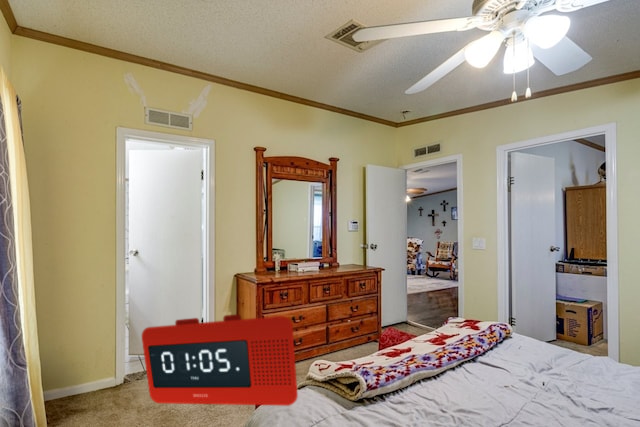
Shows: 1h05
